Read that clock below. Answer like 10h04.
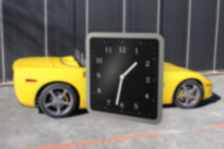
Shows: 1h32
